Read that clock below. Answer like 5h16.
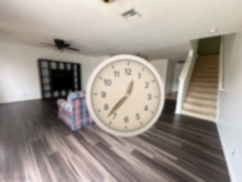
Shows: 12h37
